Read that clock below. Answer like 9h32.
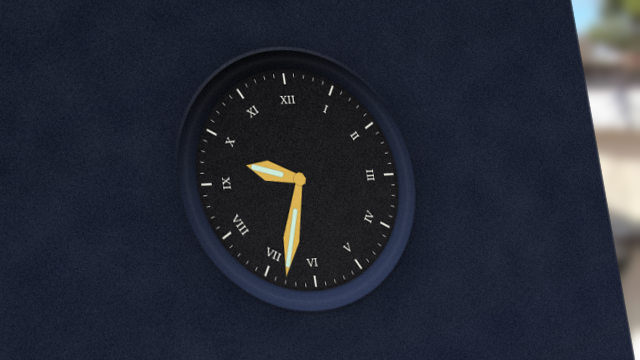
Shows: 9h33
